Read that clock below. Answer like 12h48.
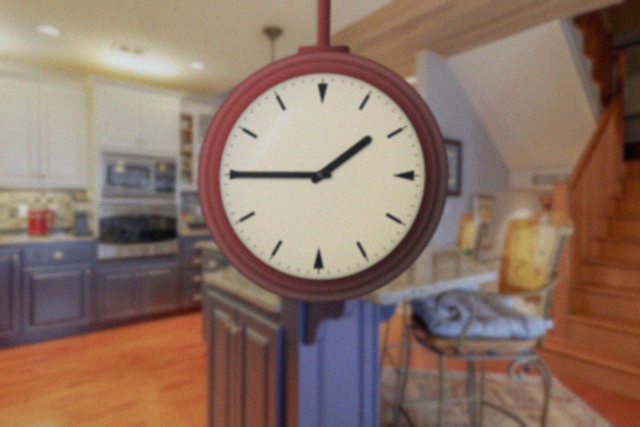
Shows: 1h45
